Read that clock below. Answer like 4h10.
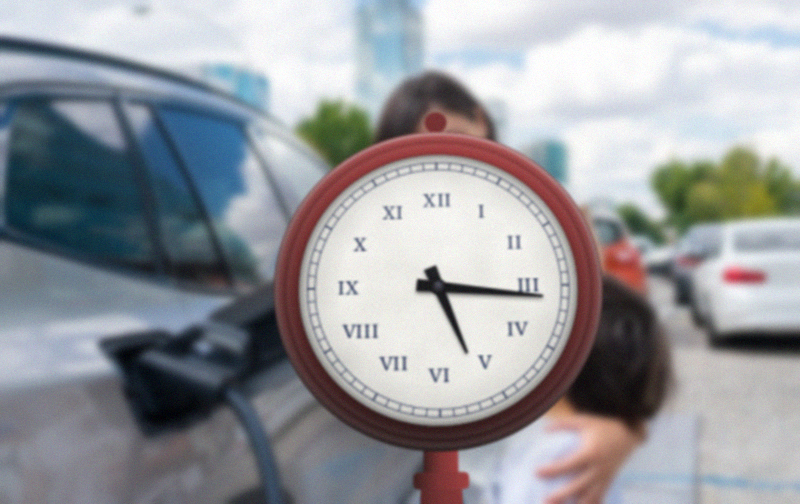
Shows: 5h16
